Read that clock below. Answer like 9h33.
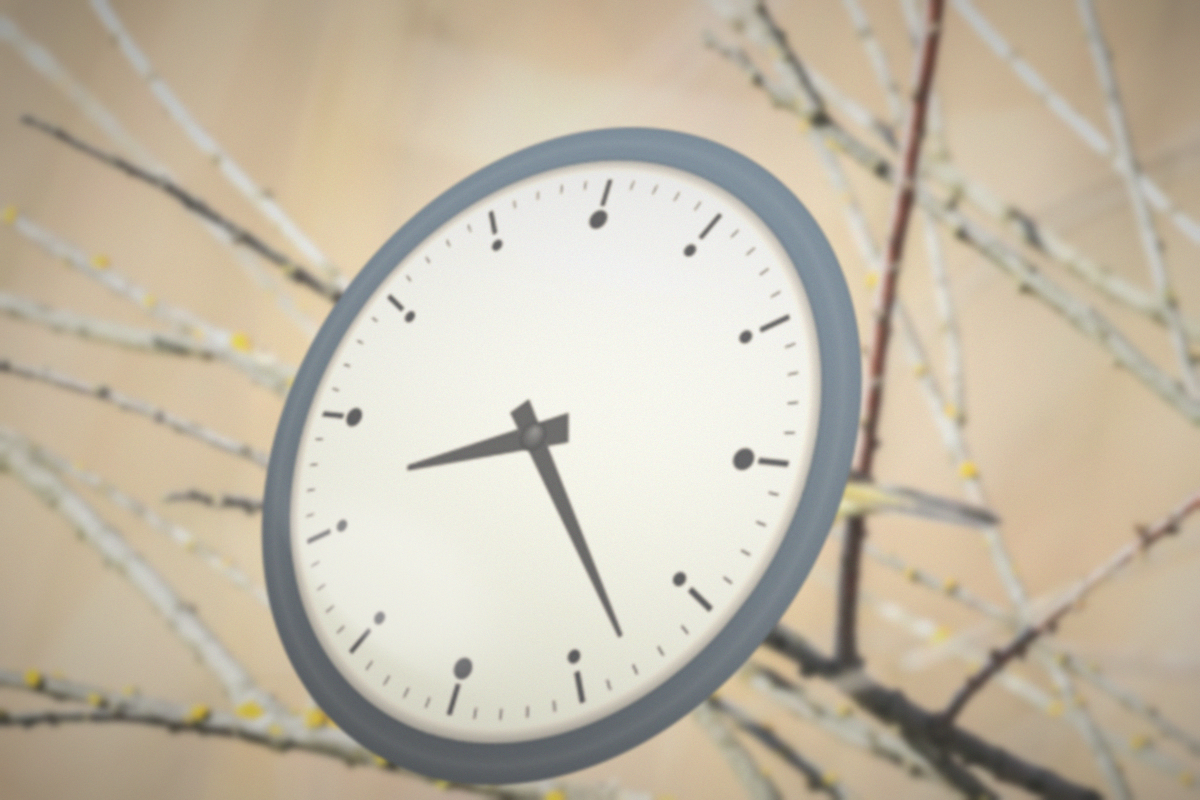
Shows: 8h23
